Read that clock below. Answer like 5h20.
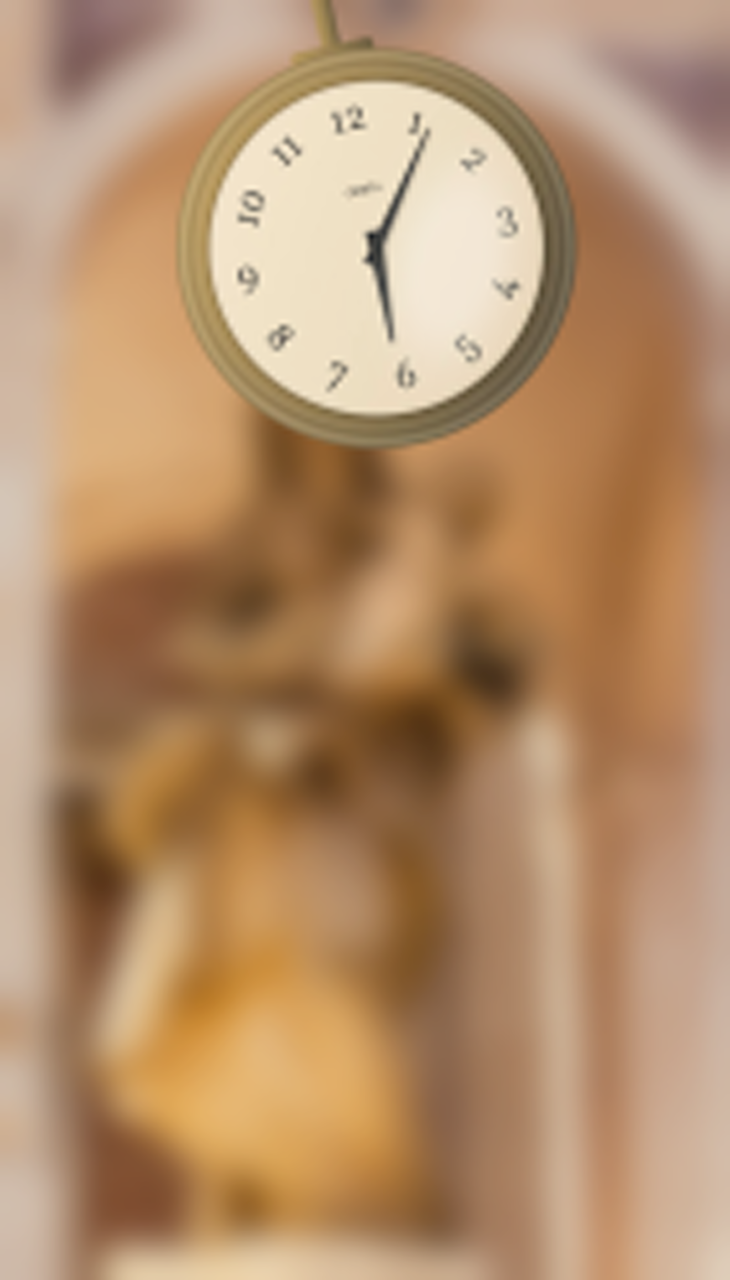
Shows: 6h06
